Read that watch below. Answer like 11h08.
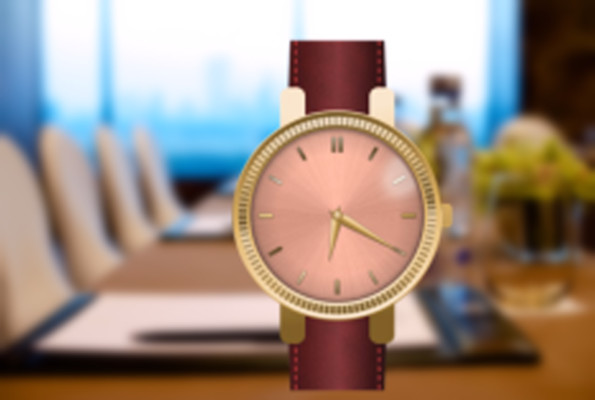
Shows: 6h20
